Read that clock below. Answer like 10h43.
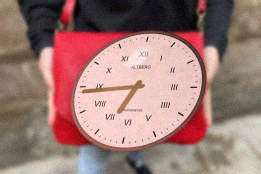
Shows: 6h44
